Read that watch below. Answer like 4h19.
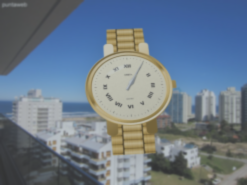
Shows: 1h05
